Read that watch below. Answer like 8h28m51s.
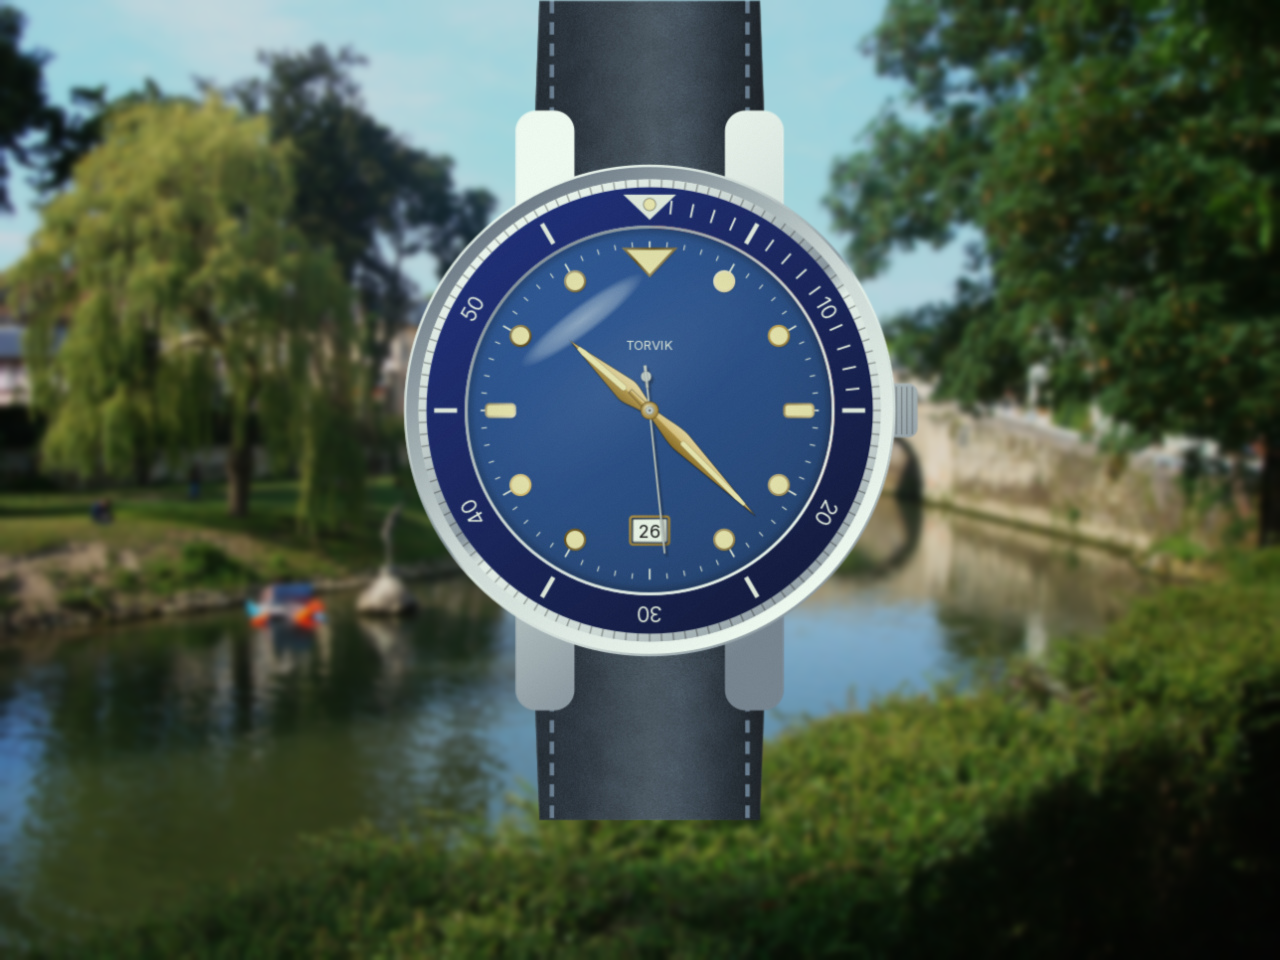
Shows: 10h22m29s
